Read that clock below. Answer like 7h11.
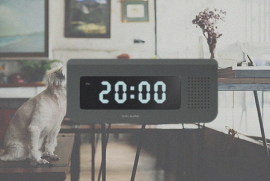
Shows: 20h00
